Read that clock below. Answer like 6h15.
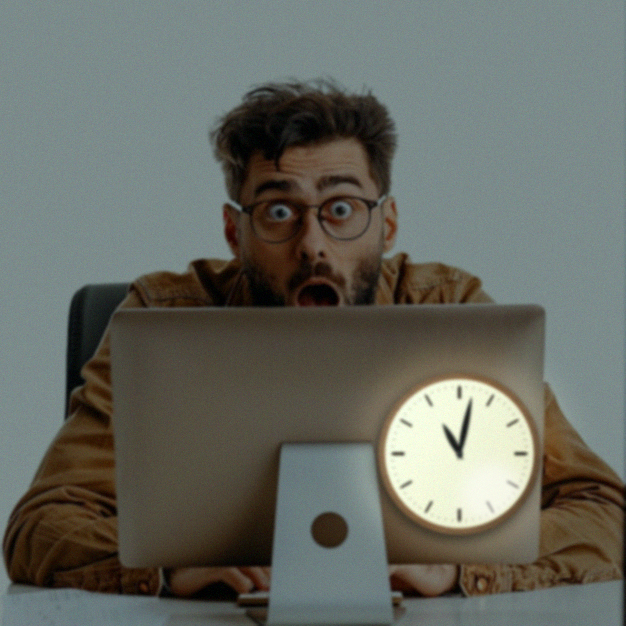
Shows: 11h02
